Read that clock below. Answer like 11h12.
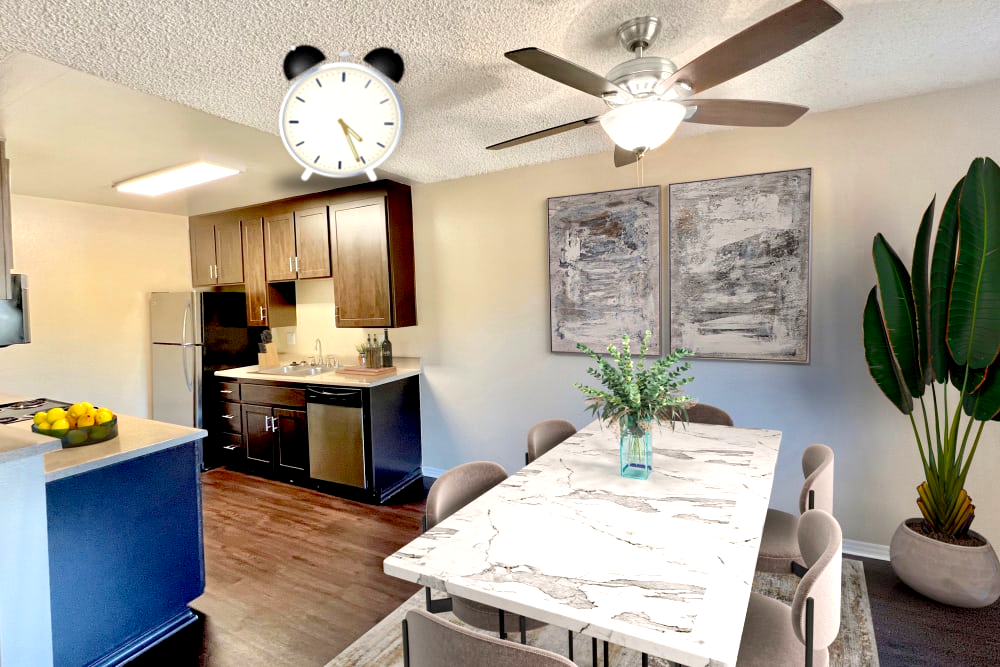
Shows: 4h26
